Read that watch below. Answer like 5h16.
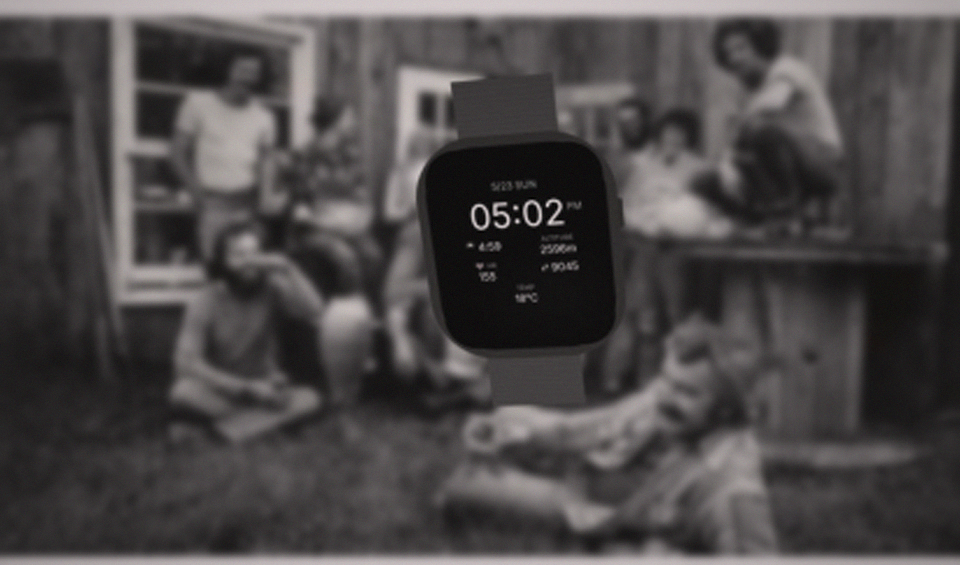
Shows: 5h02
